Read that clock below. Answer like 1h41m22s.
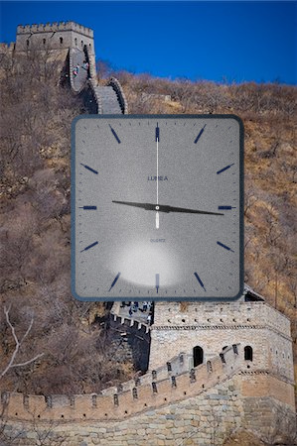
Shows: 9h16m00s
